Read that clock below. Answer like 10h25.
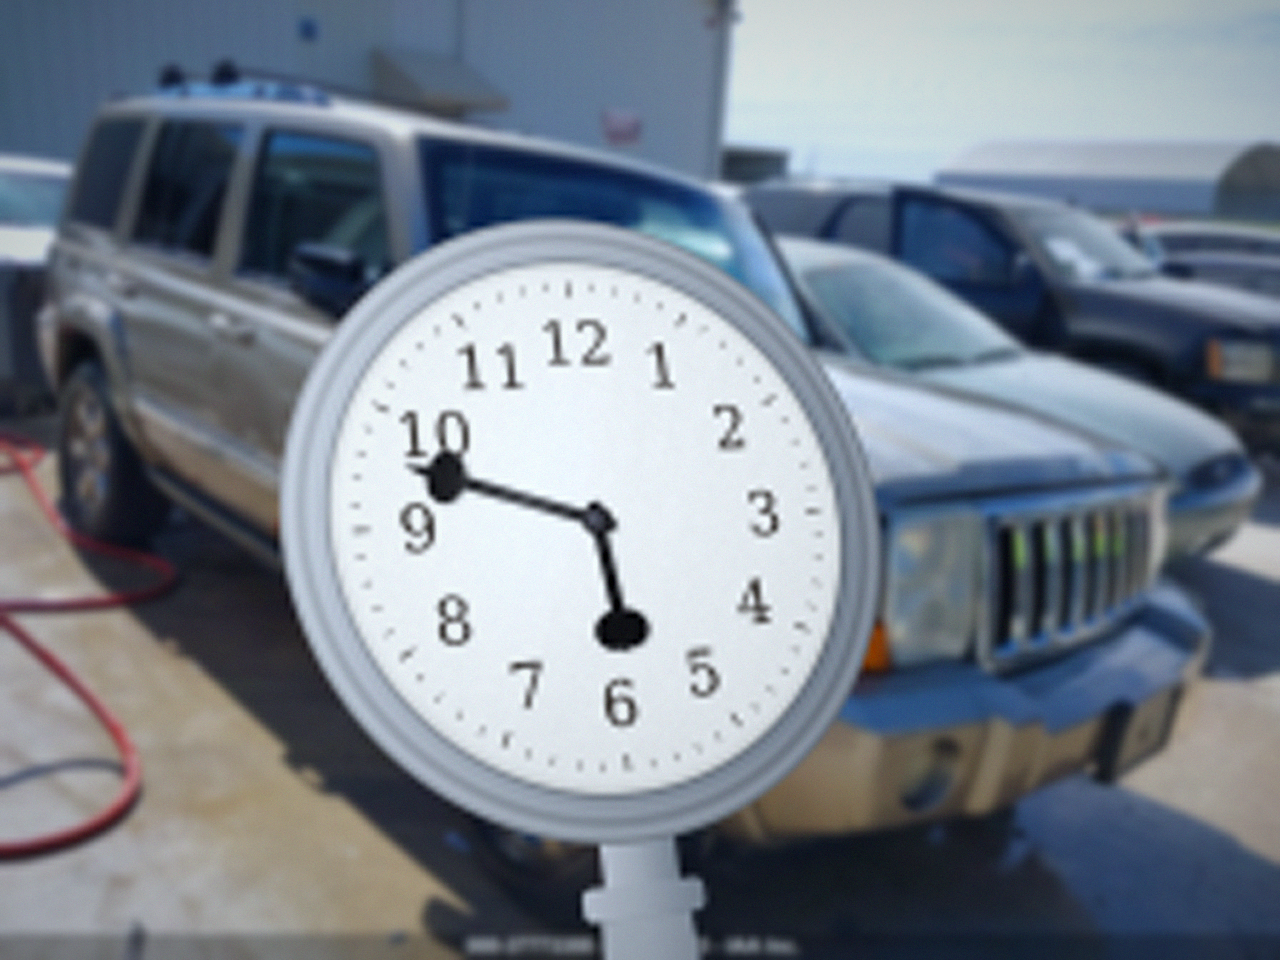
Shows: 5h48
